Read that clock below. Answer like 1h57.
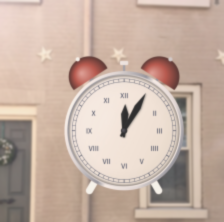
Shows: 12h05
